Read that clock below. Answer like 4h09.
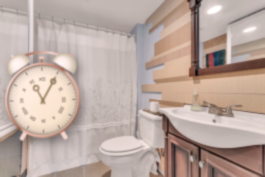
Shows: 11h05
